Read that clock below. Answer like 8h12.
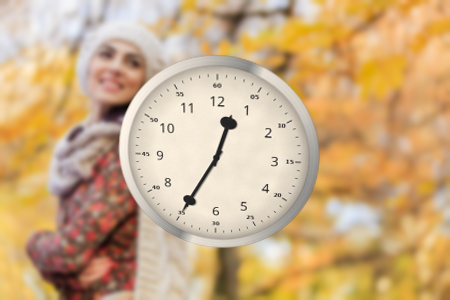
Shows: 12h35
